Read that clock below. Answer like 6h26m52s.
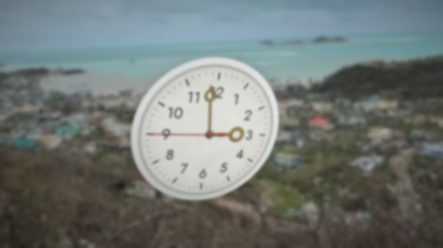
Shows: 2h58m45s
